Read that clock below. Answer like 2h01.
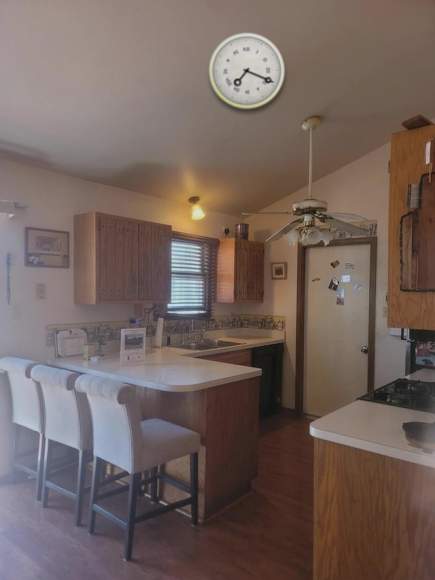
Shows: 7h19
